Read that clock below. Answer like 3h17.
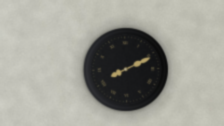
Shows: 8h11
